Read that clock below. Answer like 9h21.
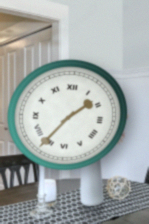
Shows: 1h36
